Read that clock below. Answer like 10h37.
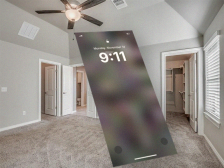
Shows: 9h11
